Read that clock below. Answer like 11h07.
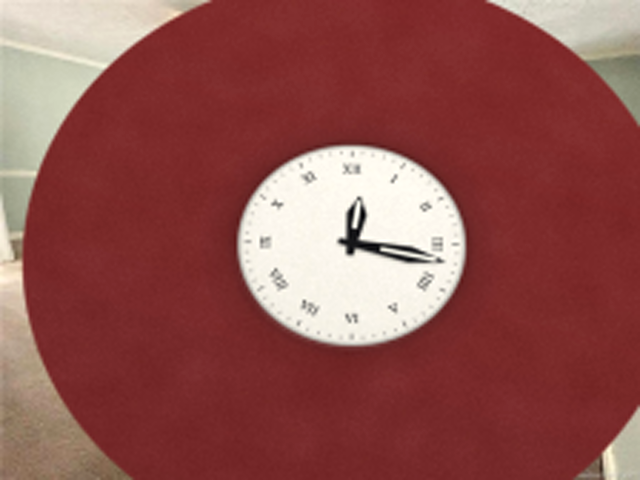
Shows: 12h17
